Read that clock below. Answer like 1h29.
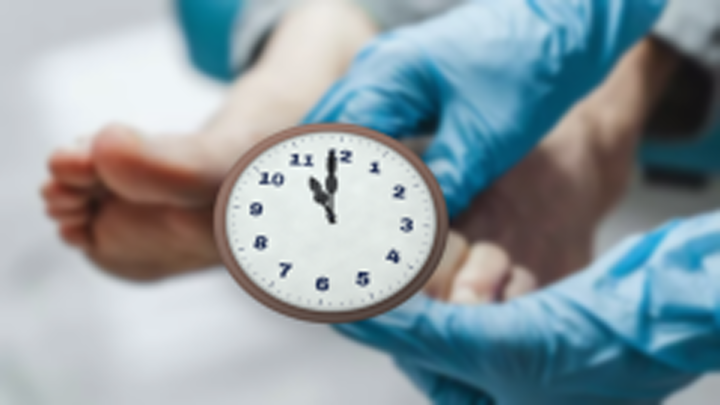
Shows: 10h59
